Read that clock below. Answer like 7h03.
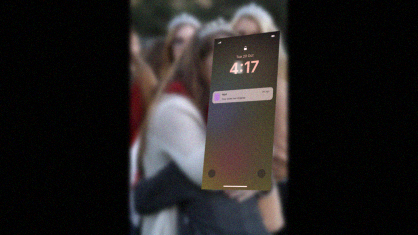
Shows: 4h17
